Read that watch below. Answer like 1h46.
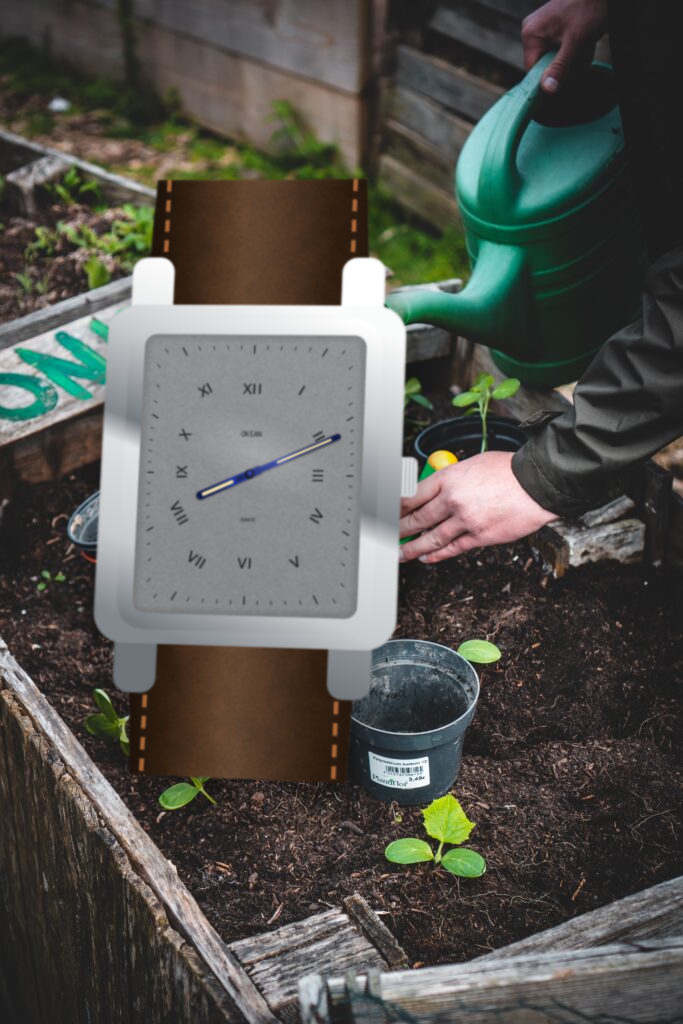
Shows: 8h11
